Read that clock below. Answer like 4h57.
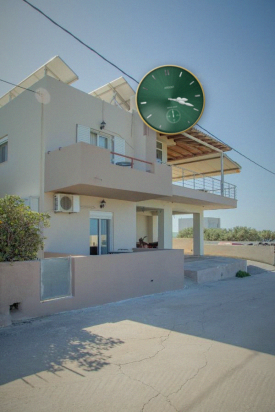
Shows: 3h19
